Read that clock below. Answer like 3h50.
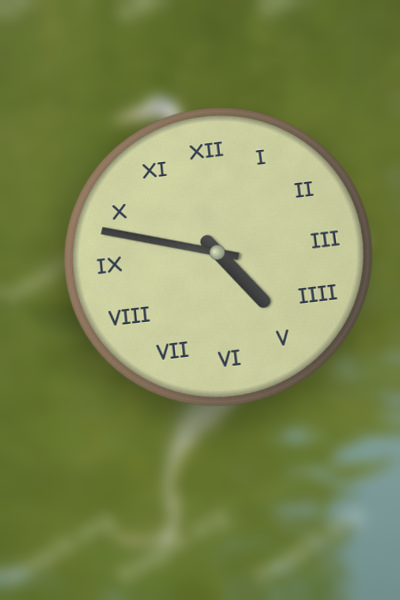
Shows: 4h48
